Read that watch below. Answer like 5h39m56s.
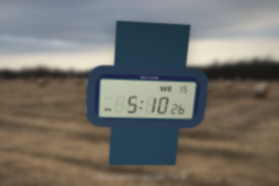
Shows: 5h10m26s
